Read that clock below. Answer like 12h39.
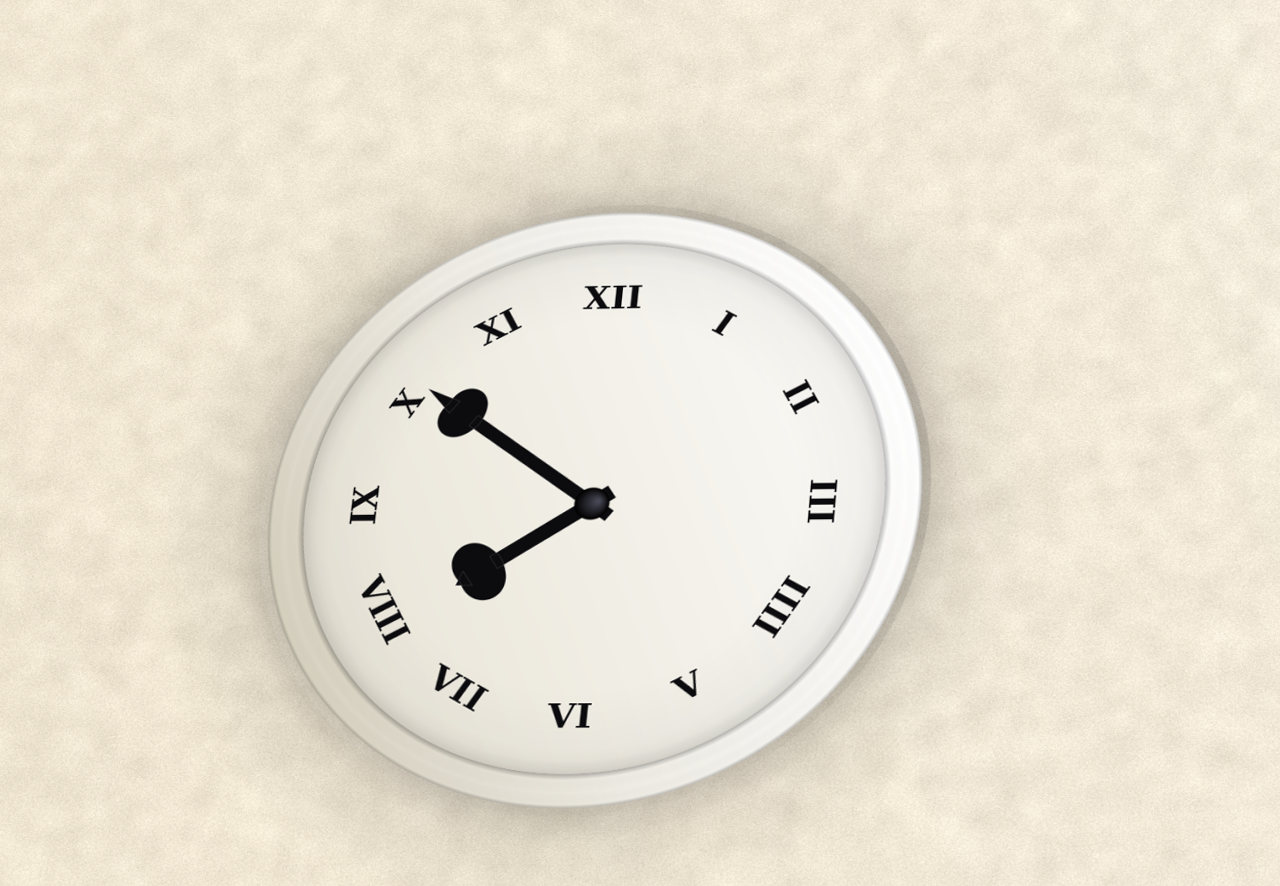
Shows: 7h51
